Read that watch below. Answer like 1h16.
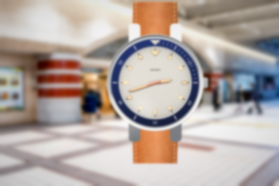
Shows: 2h42
